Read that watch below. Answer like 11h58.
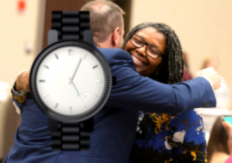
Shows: 5h04
